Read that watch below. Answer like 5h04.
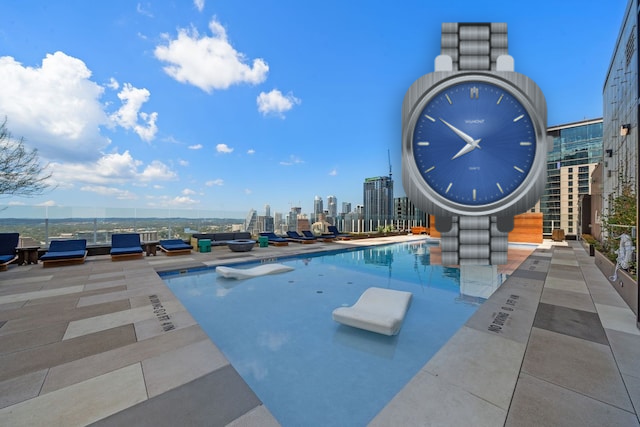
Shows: 7h51
